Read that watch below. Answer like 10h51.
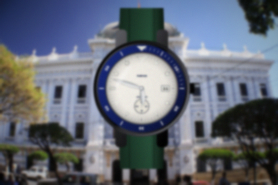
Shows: 5h48
